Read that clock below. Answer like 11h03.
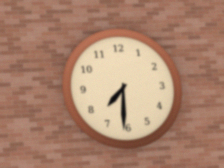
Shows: 7h31
